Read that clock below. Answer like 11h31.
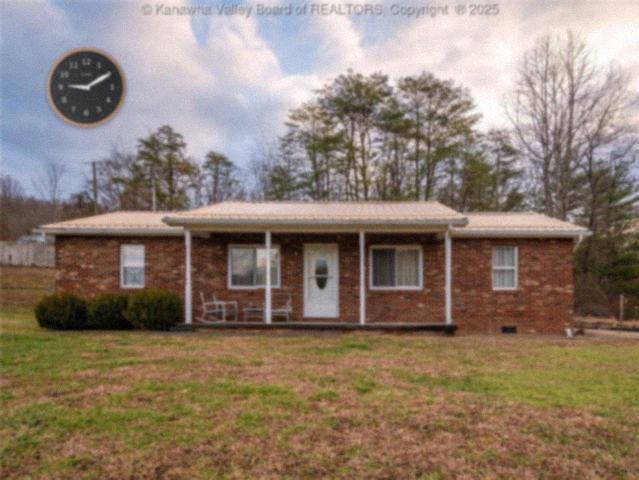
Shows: 9h10
